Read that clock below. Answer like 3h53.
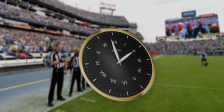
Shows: 1h59
